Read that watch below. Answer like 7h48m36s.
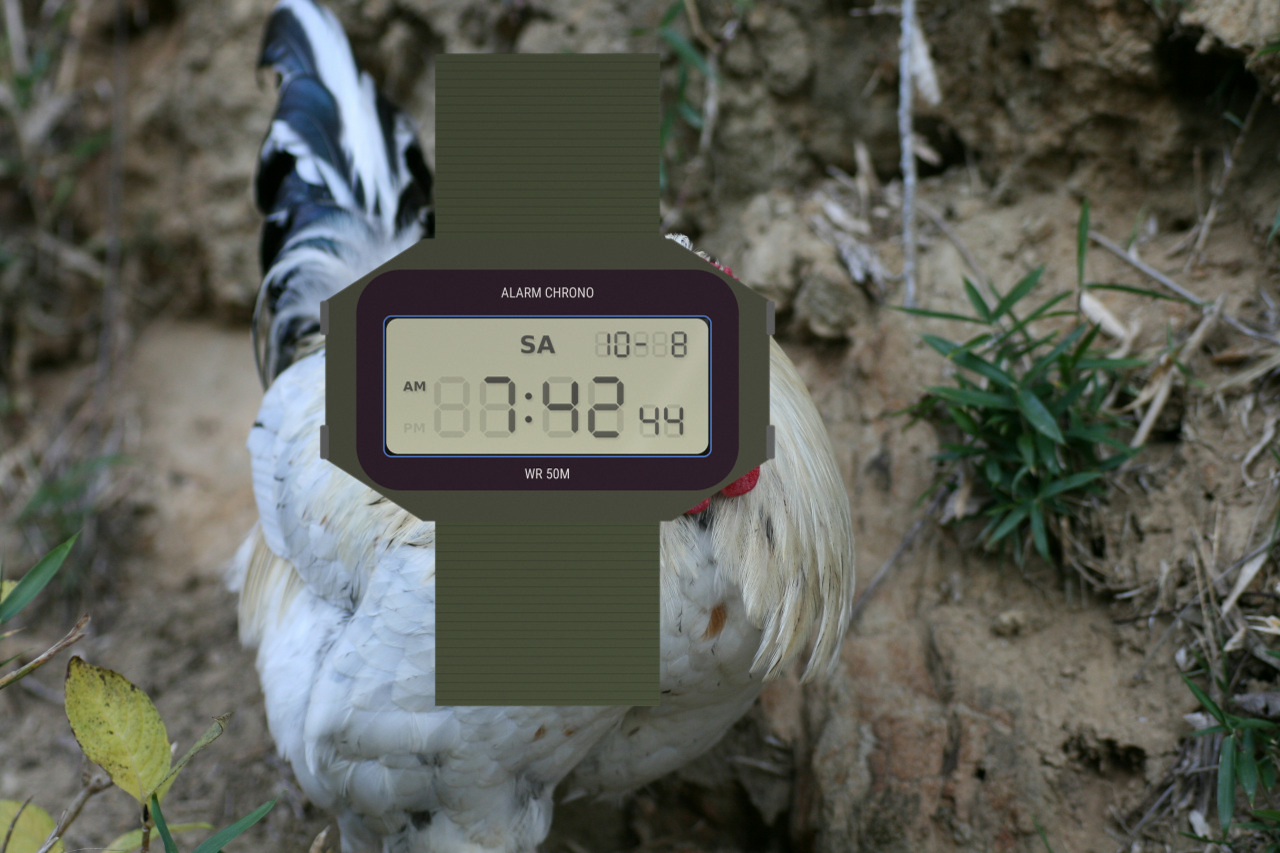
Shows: 7h42m44s
